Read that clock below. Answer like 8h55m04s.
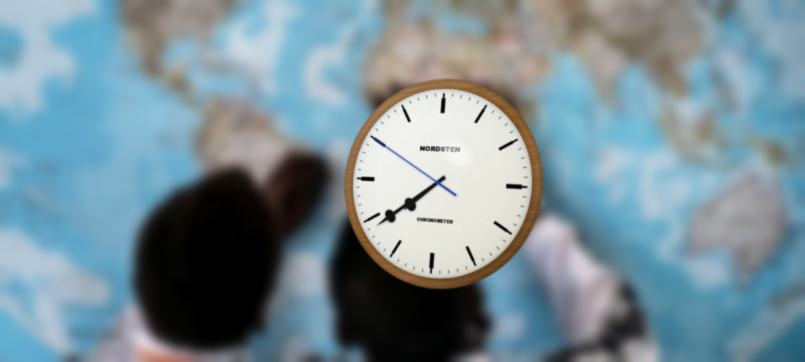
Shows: 7h38m50s
